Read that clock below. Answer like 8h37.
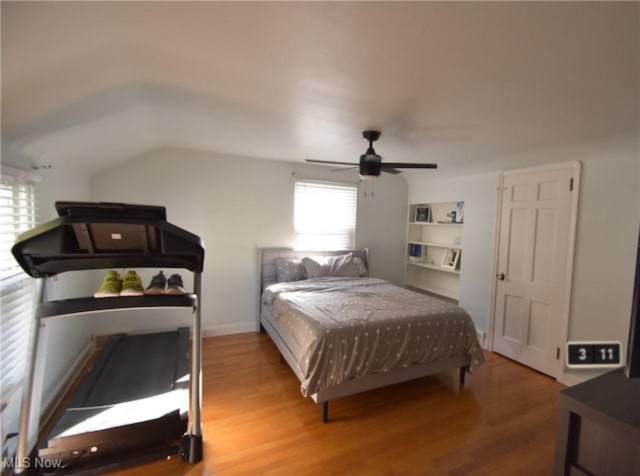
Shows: 3h11
